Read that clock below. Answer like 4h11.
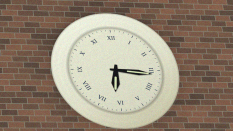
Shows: 6h16
